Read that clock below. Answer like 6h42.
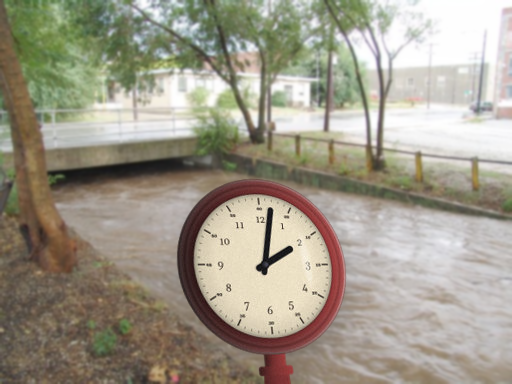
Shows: 2h02
